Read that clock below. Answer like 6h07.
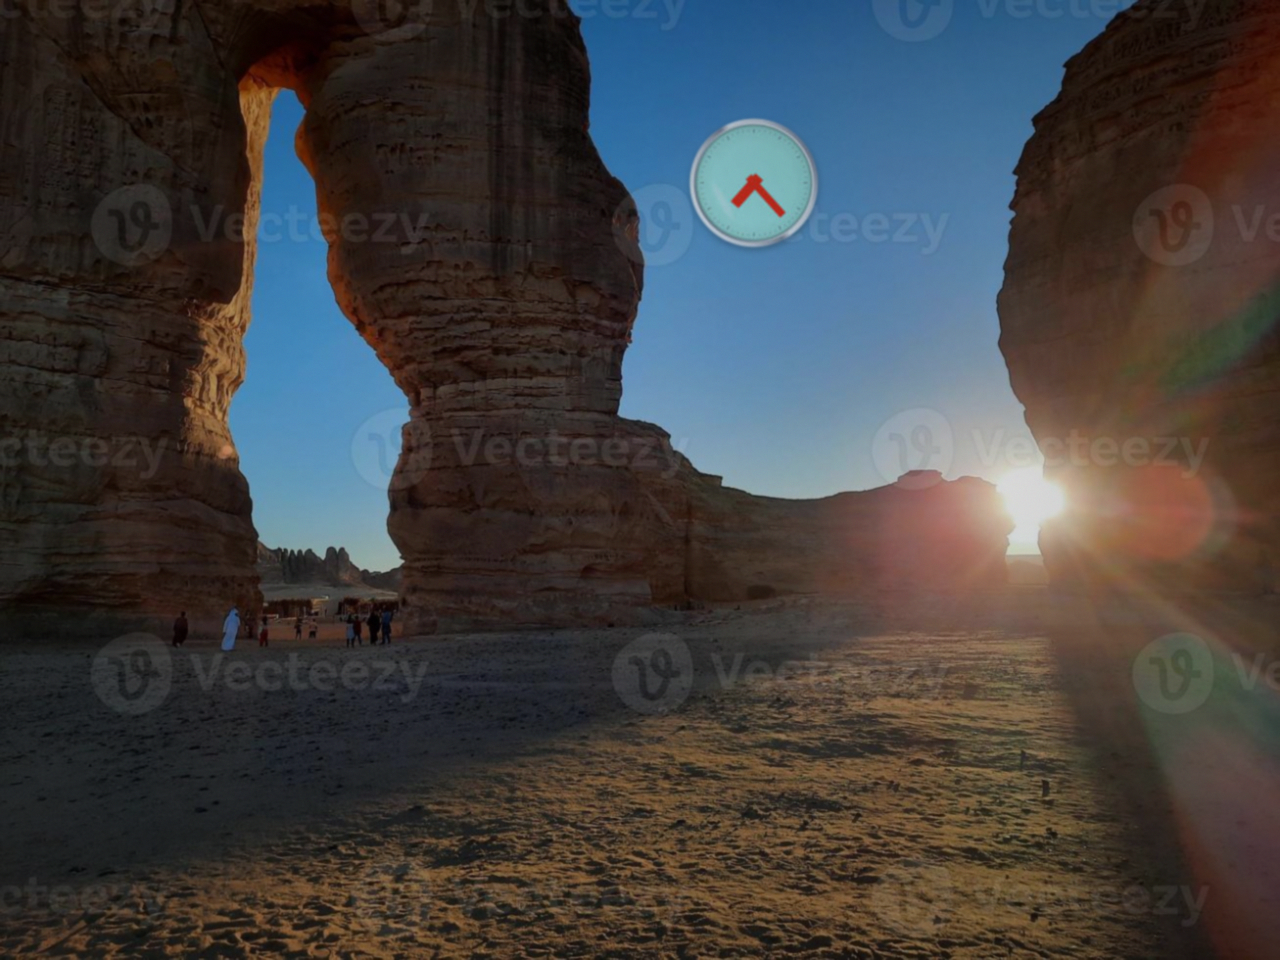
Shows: 7h23
